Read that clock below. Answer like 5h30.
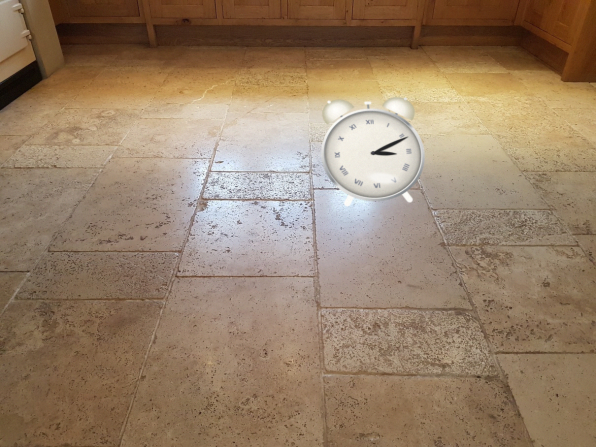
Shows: 3h11
